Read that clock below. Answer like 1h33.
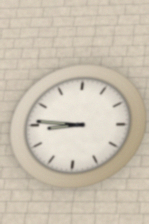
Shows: 8h46
